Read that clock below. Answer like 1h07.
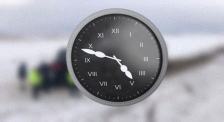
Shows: 4h48
